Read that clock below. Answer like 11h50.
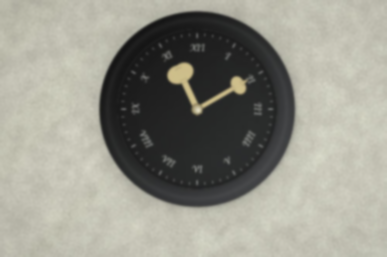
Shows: 11h10
